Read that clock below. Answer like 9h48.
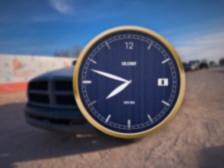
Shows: 7h48
